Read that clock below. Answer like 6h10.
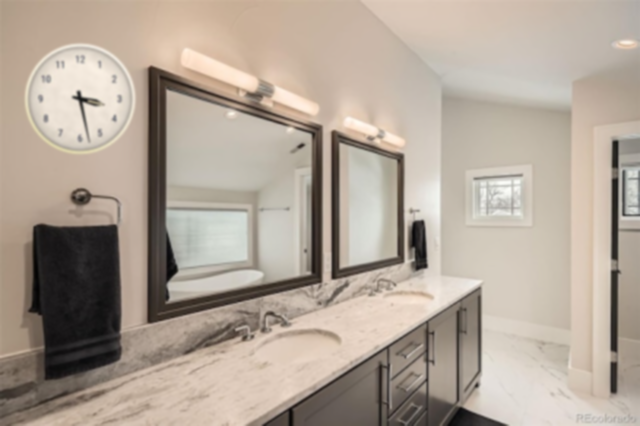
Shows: 3h28
